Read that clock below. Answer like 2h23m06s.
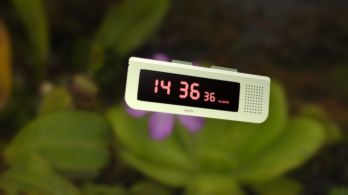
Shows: 14h36m36s
